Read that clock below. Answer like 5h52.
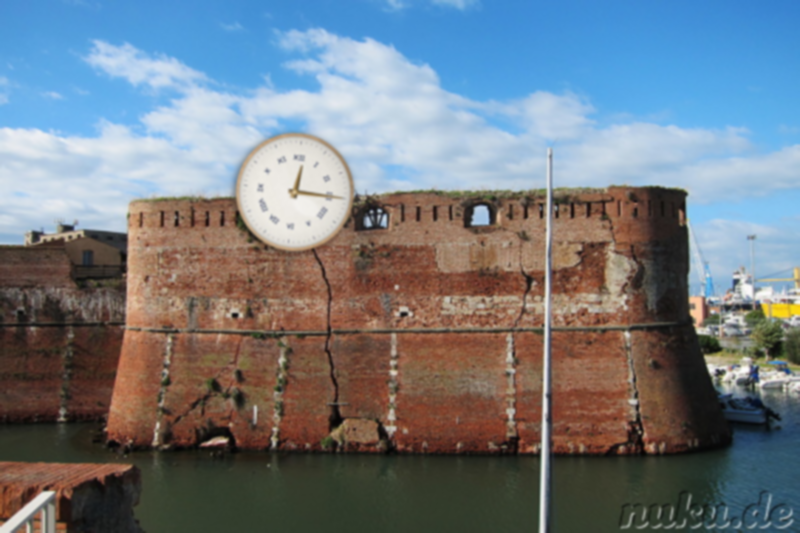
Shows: 12h15
